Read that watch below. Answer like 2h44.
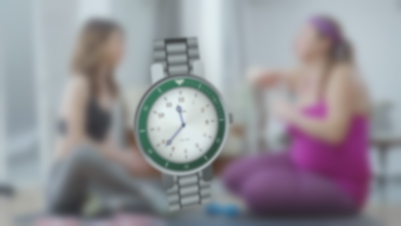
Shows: 11h38
